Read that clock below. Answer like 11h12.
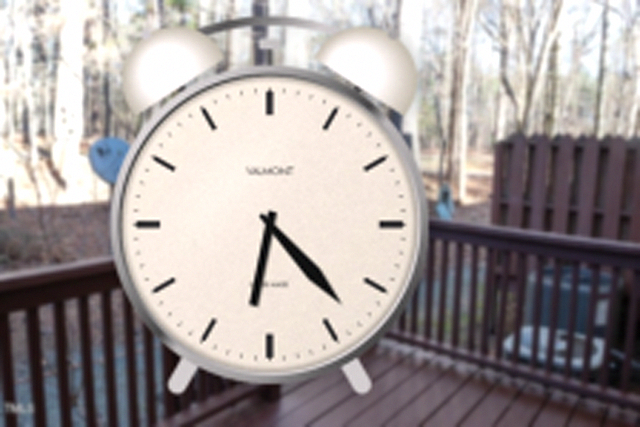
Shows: 6h23
